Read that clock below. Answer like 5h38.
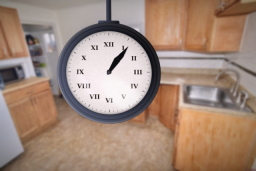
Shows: 1h06
